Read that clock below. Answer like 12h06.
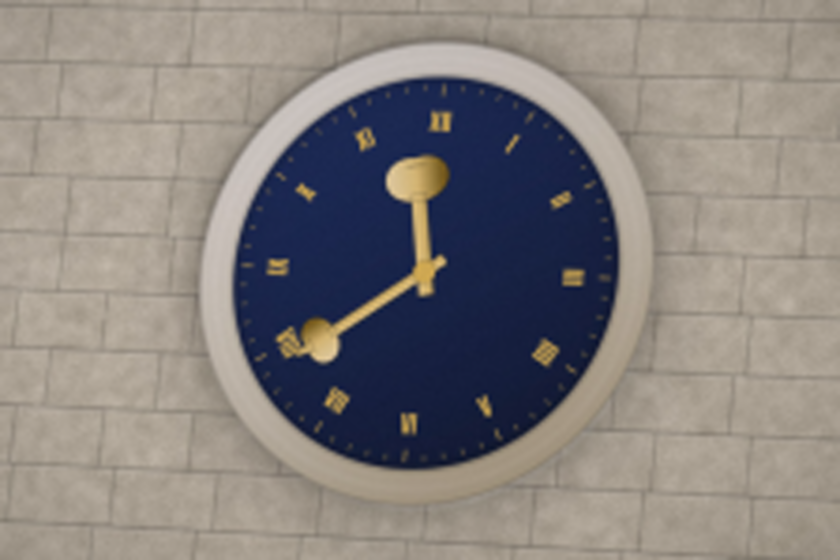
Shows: 11h39
